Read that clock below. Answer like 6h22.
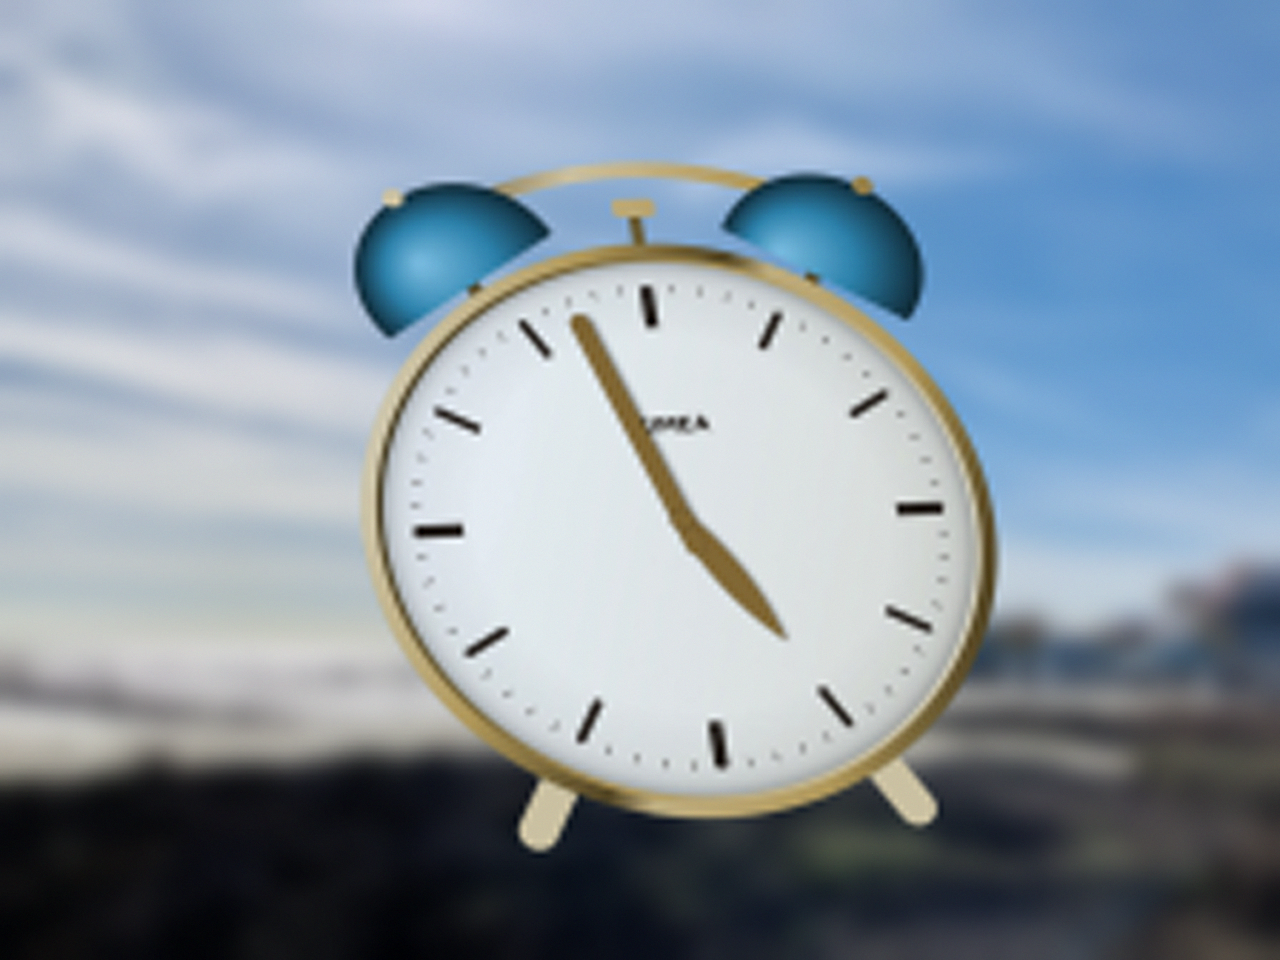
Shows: 4h57
